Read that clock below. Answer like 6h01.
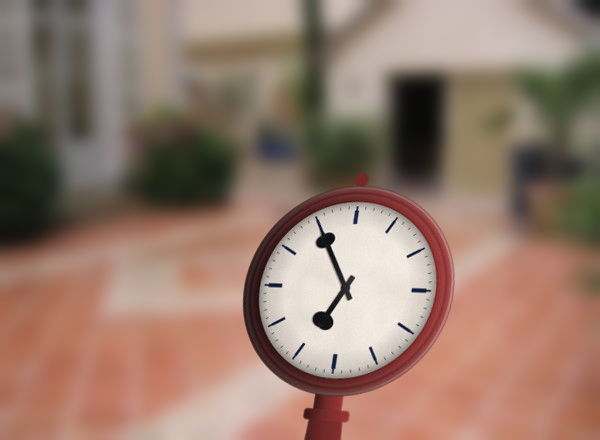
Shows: 6h55
